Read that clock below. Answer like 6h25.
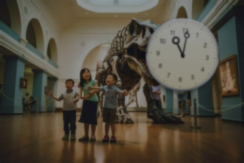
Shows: 11h01
